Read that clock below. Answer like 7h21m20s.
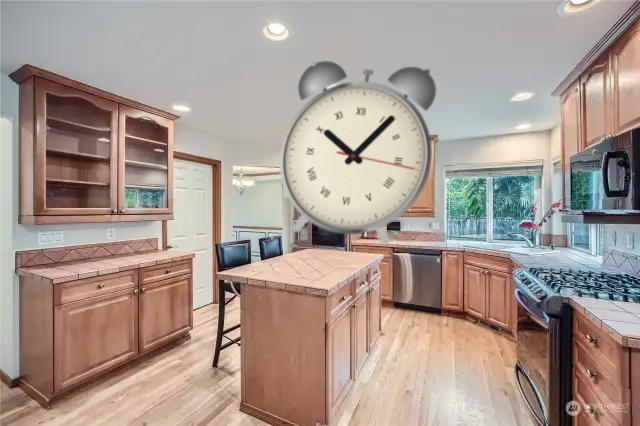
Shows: 10h06m16s
